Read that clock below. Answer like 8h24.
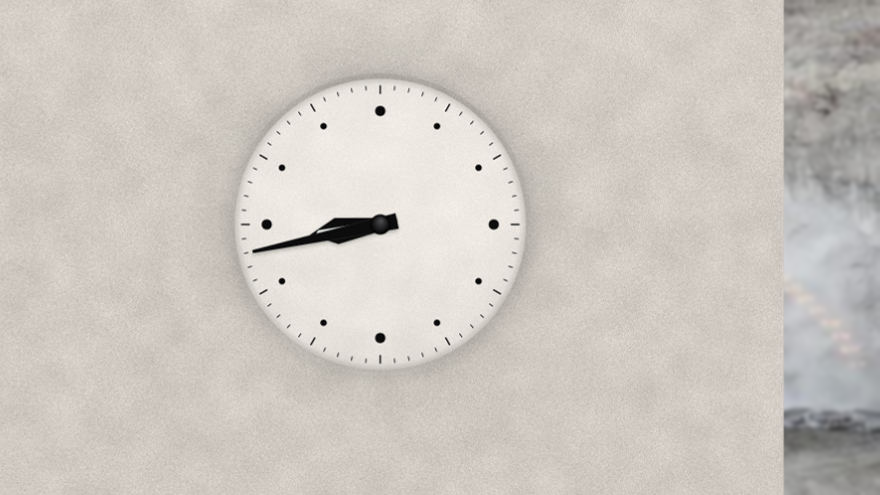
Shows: 8h43
